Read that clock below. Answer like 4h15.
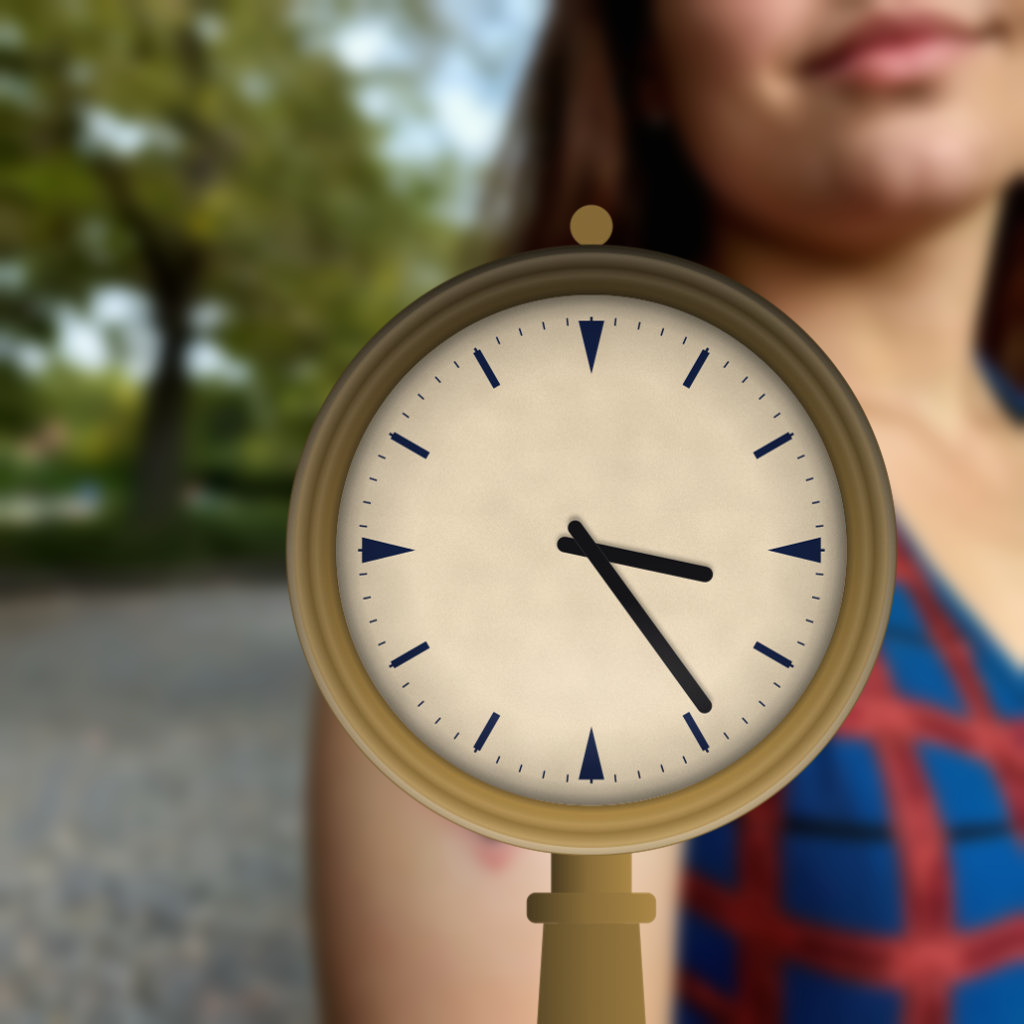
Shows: 3h24
